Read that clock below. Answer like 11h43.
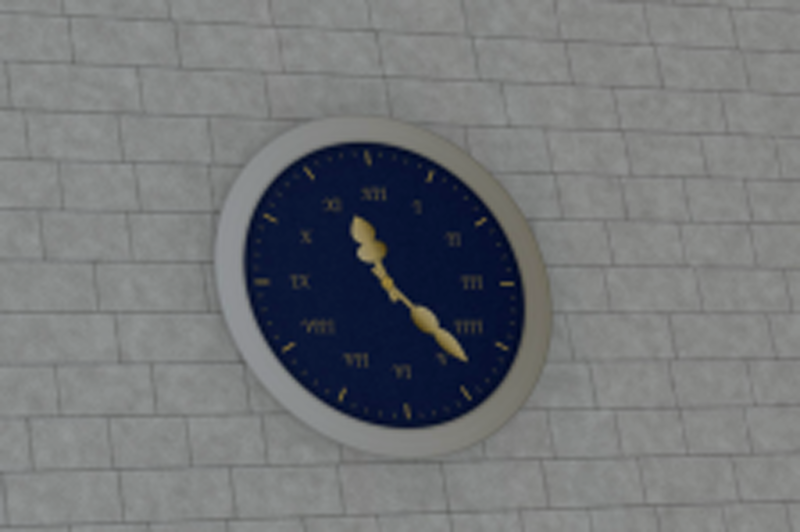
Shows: 11h23
